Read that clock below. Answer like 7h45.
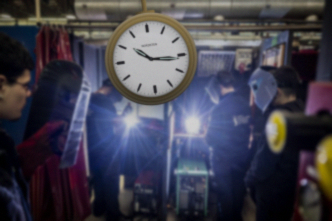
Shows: 10h16
